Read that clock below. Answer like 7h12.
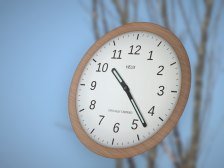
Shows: 10h23
